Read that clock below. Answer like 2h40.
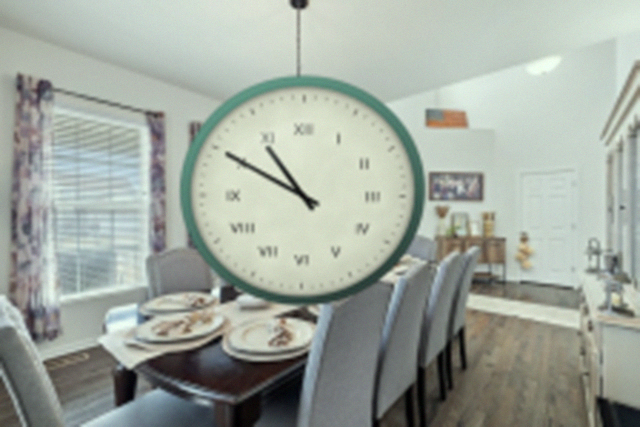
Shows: 10h50
